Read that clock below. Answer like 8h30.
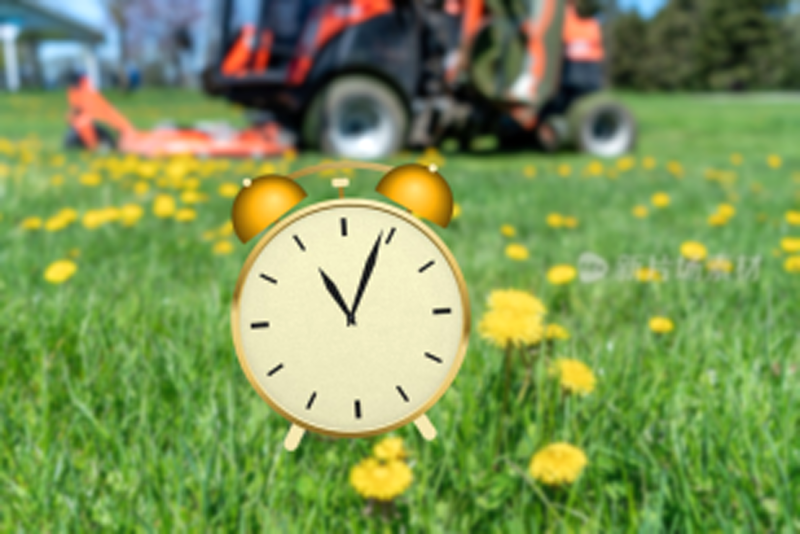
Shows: 11h04
